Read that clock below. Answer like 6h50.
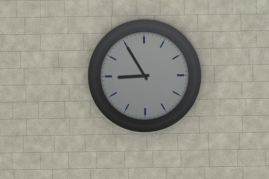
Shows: 8h55
